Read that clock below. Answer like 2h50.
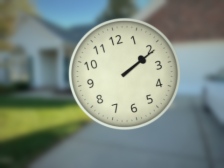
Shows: 2h11
